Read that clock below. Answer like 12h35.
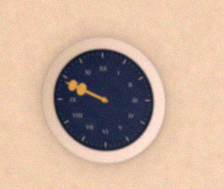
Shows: 9h49
